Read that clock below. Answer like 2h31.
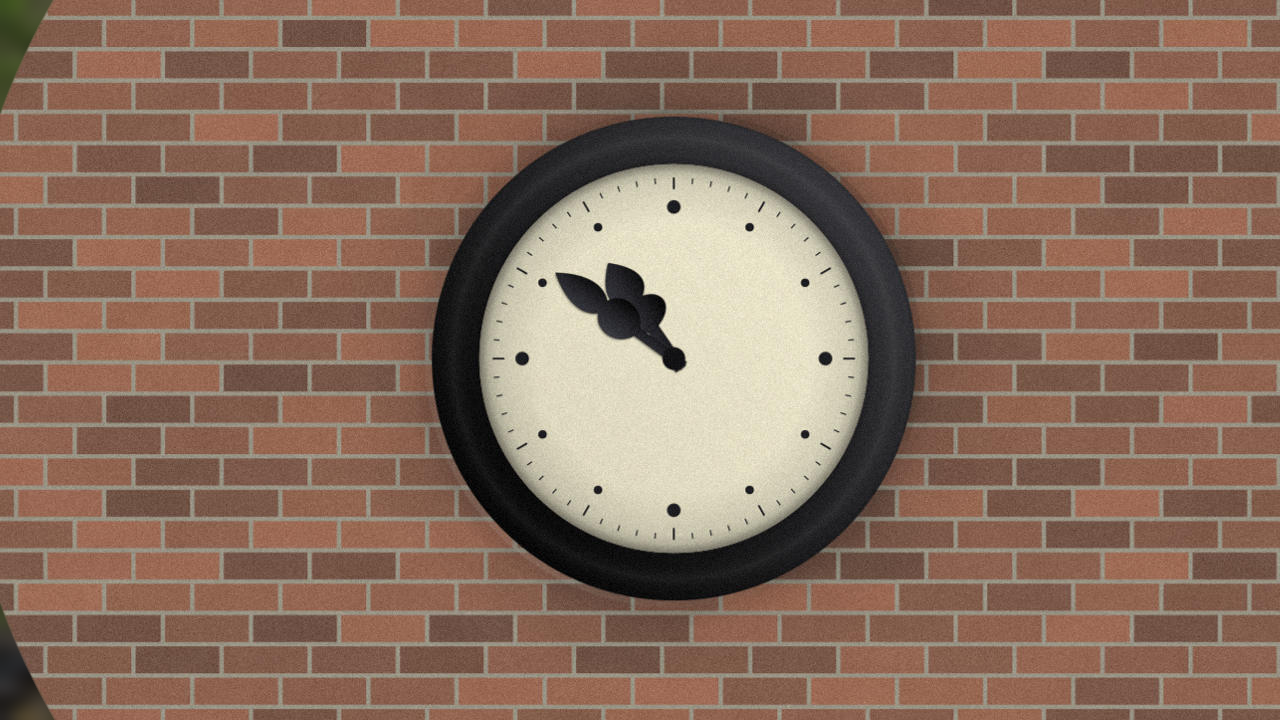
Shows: 10h51
